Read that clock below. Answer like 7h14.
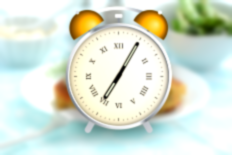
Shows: 7h05
